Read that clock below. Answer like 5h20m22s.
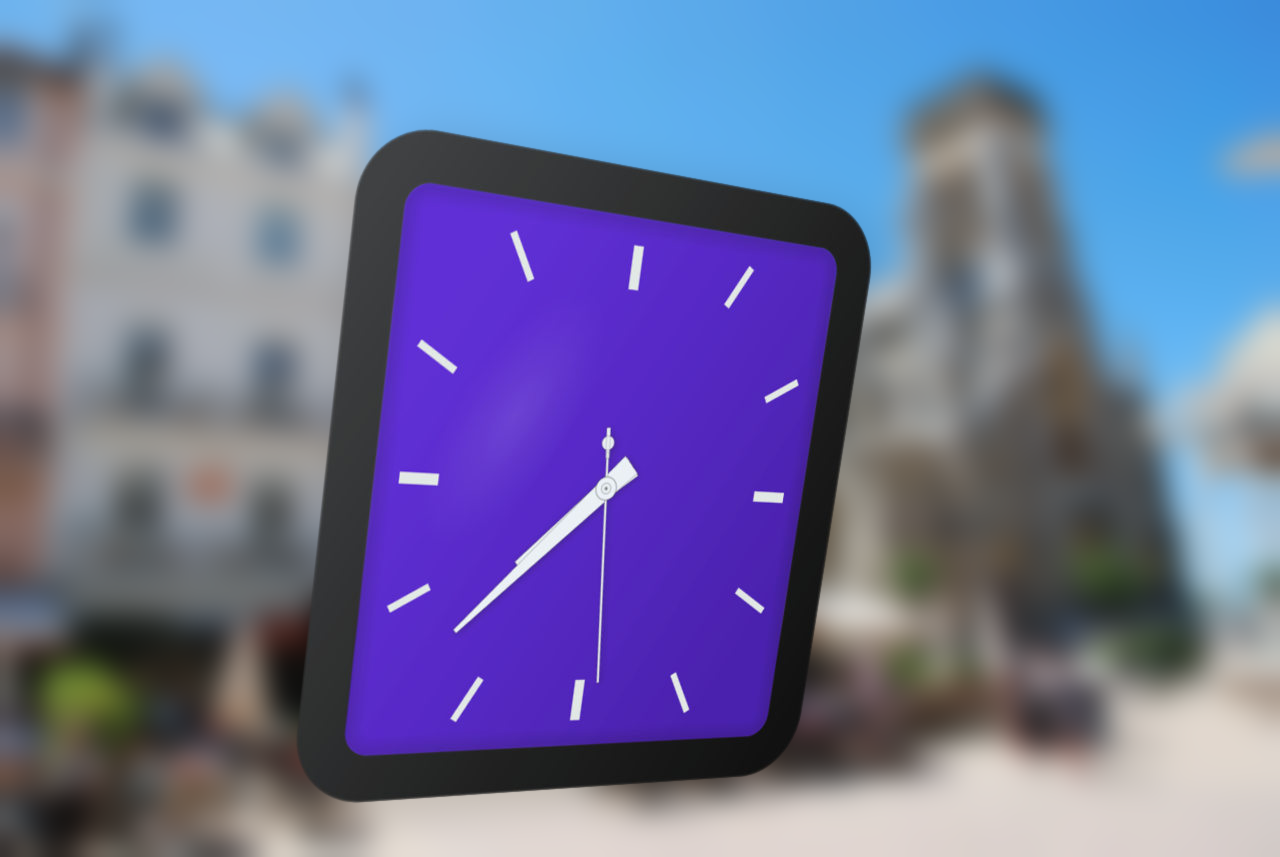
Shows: 7h37m29s
